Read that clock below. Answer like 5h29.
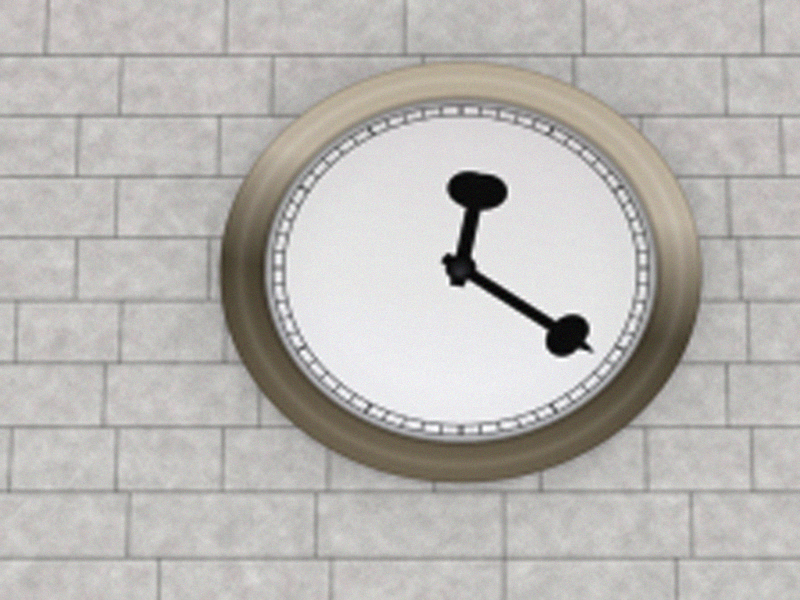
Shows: 12h21
